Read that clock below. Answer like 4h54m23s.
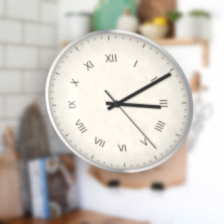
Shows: 3h10m24s
